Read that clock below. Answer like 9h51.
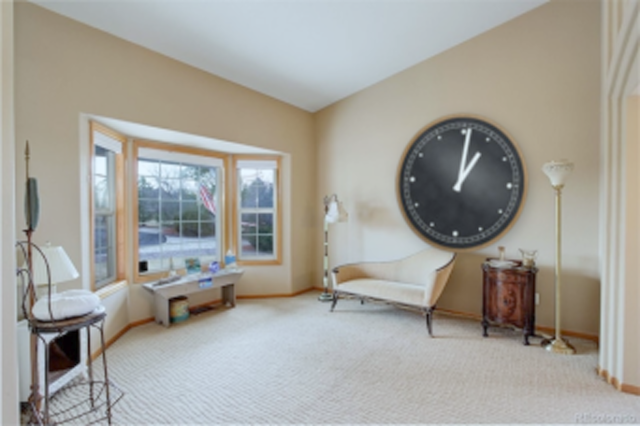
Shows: 1h01
